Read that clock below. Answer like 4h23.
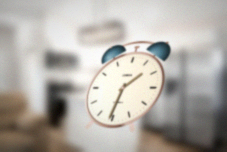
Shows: 1h31
